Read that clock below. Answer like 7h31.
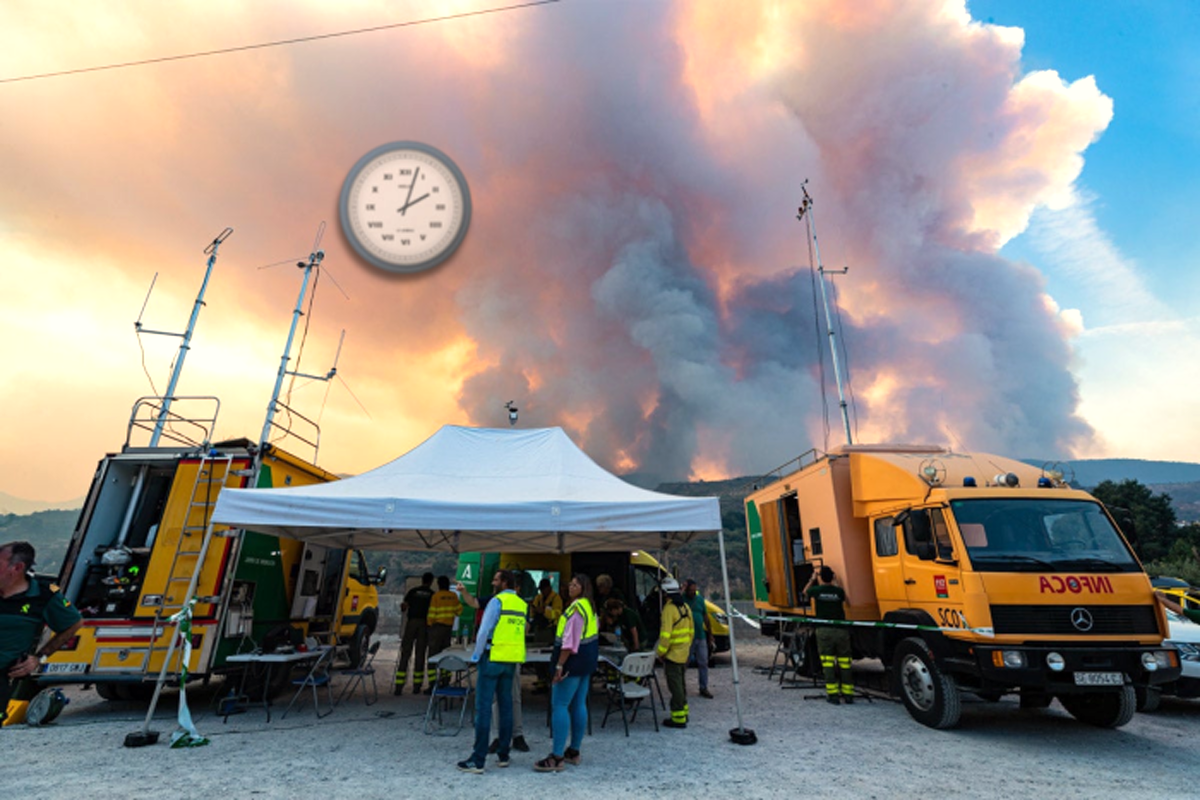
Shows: 2h03
